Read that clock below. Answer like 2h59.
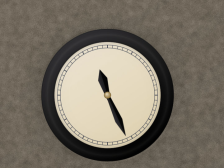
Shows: 11h26
